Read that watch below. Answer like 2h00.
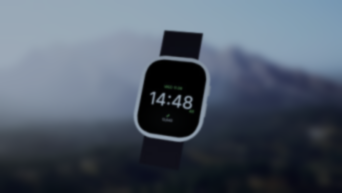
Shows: 14h48
